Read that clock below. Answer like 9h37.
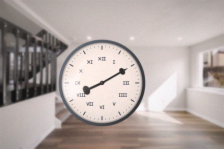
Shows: 8h10
